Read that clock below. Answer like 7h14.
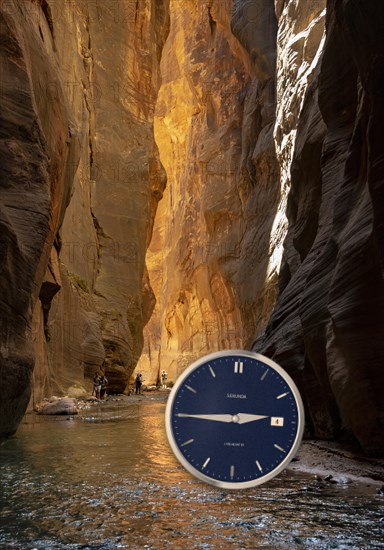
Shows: 2h45
